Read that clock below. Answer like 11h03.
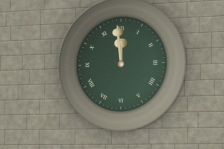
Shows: 11h59
